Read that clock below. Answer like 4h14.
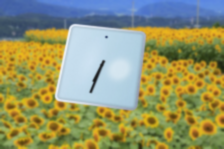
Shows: 6h32
